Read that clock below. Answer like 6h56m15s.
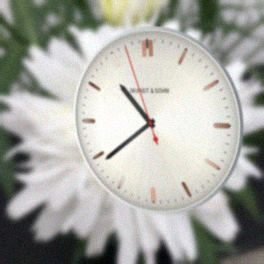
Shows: 10h38m57s
